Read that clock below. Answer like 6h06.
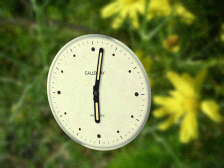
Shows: 6h02
